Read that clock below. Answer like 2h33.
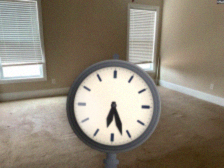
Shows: 6h27
